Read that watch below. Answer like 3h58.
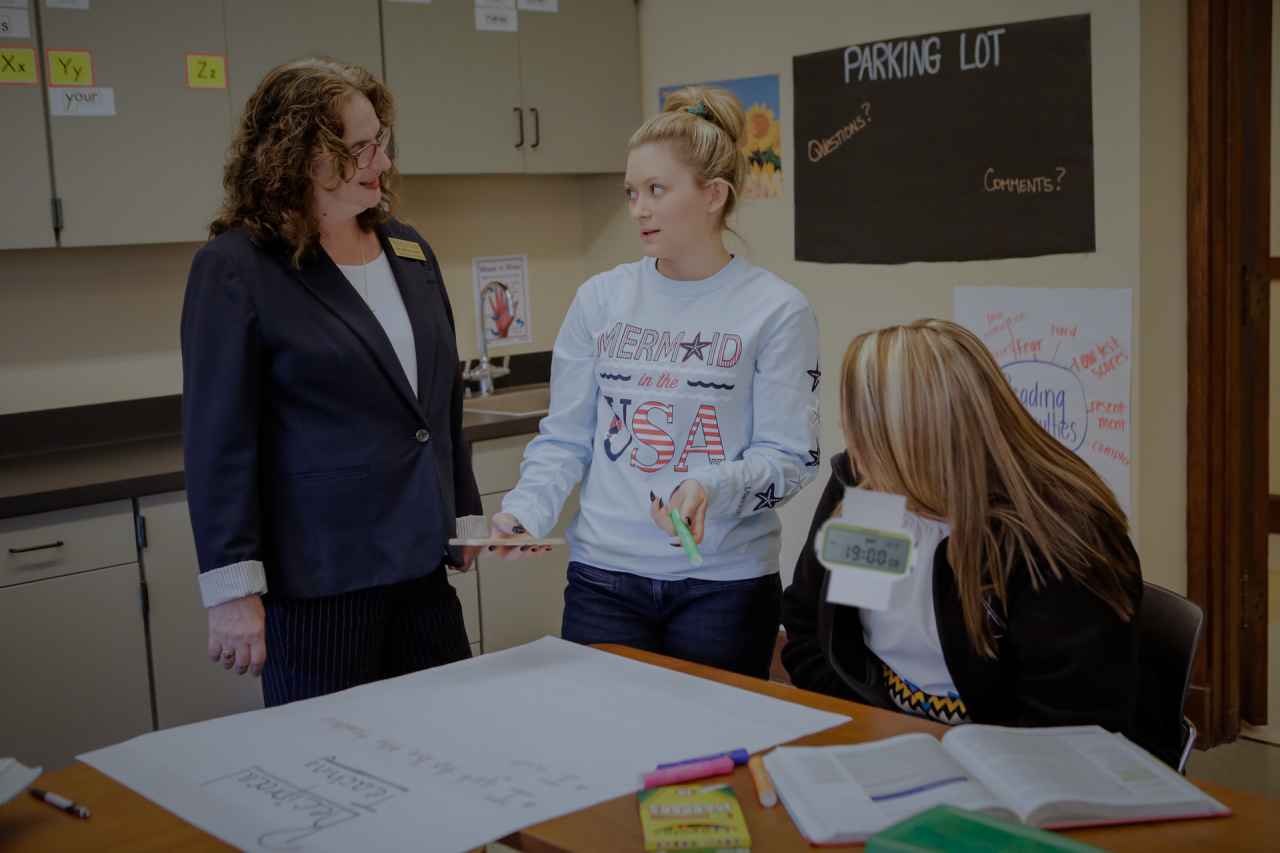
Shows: 19h00
